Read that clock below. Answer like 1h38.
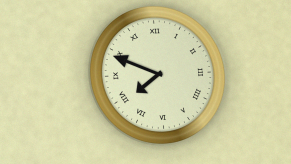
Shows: 7h49
